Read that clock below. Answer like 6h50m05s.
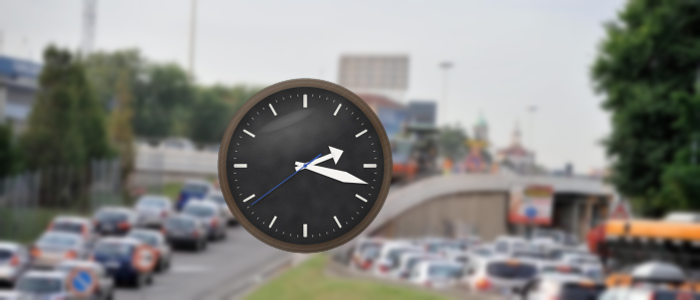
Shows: 2h17m39s
